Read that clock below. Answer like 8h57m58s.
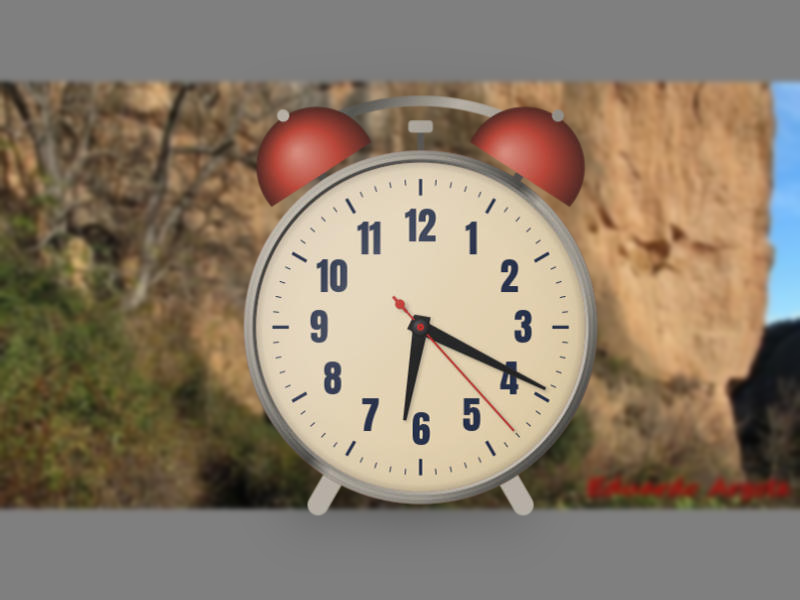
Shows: 6h19m23s
